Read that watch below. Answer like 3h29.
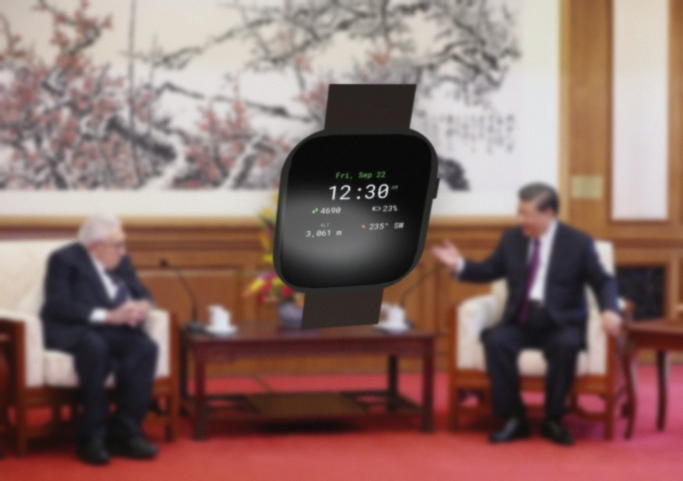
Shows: 12h30
